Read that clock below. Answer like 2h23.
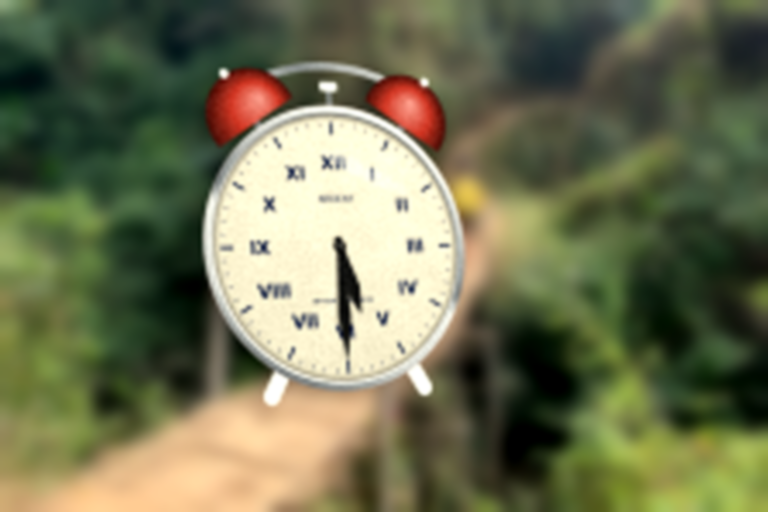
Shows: 5h30
